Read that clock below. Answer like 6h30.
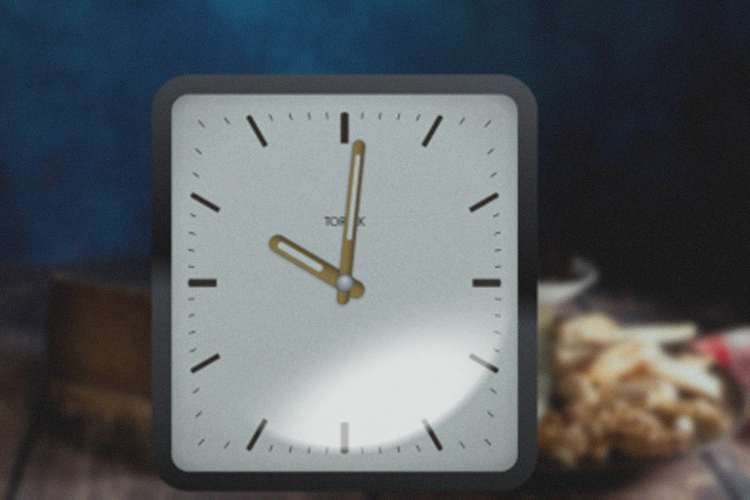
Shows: 10h01
